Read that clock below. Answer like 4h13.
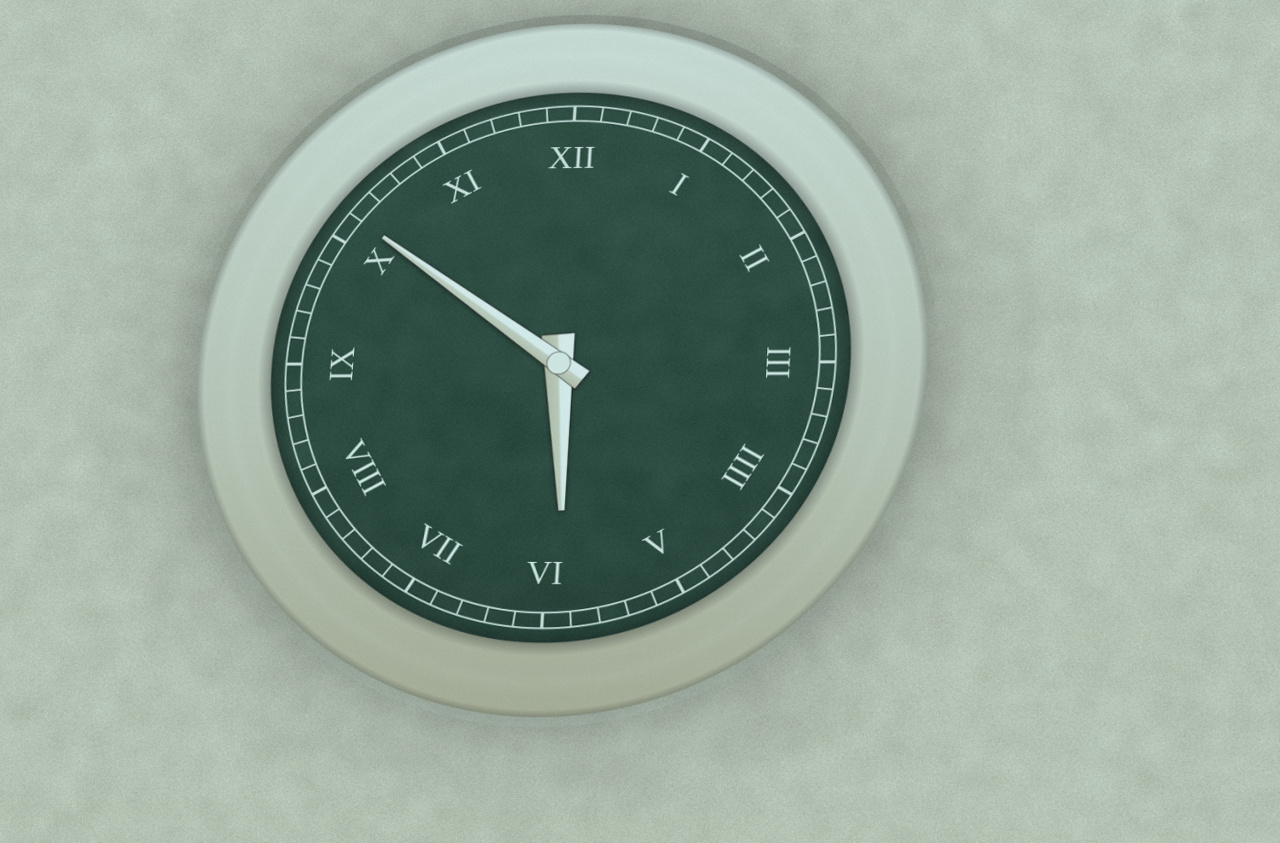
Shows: 5h51
